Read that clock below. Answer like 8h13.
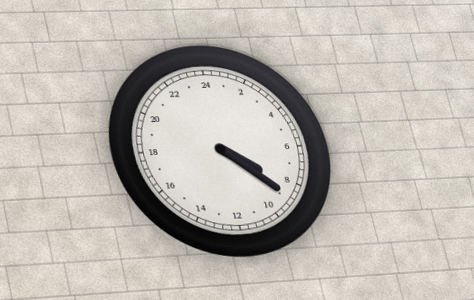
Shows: 8h22
